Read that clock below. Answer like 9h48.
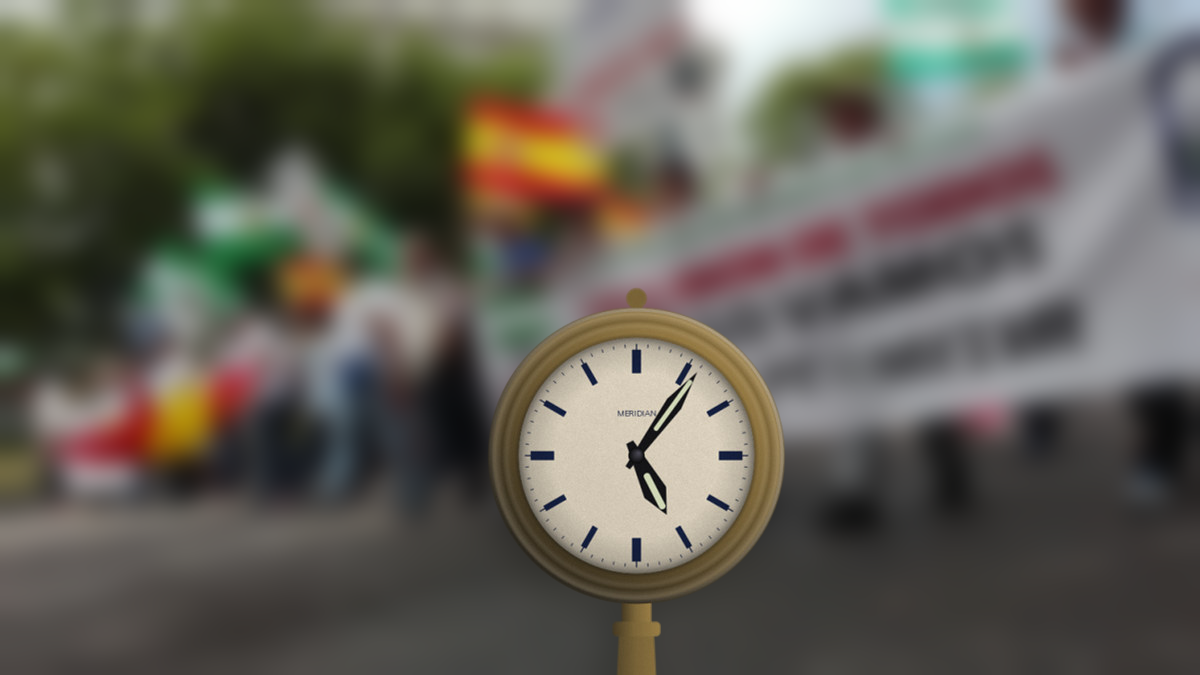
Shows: 5h06
